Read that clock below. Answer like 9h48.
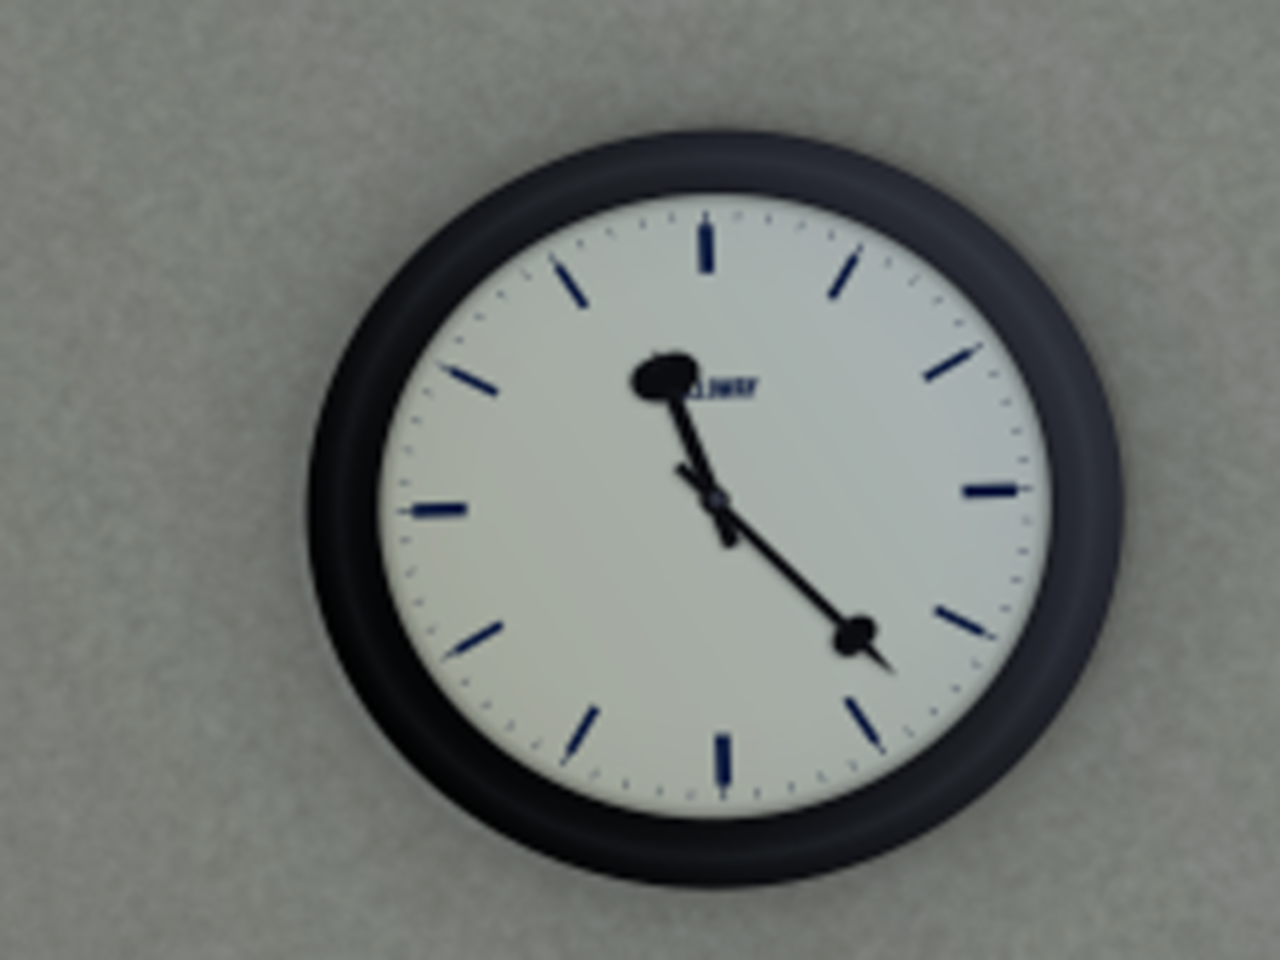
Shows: 11h23
